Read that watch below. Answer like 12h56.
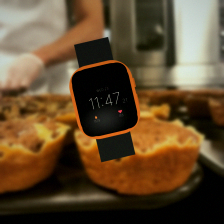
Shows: 11h47
